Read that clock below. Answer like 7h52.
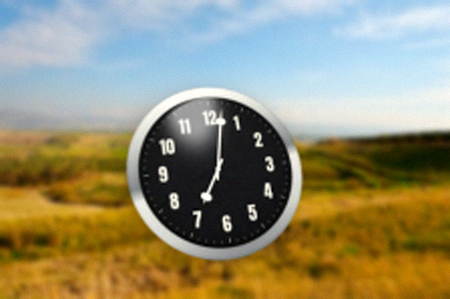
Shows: 7h02
